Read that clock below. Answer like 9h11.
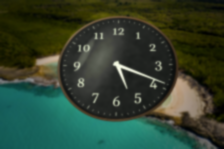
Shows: 5h19
